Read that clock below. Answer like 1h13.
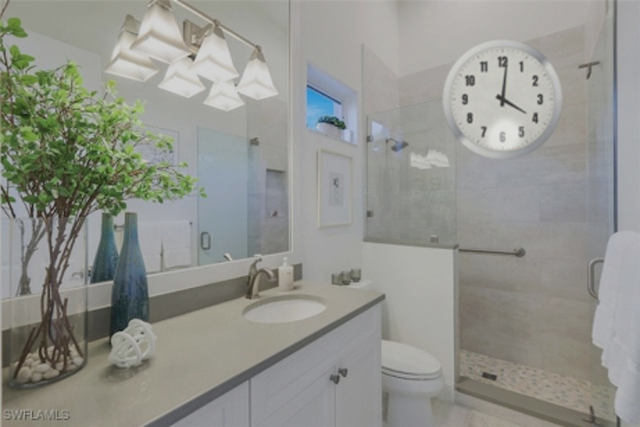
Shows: 4h01
